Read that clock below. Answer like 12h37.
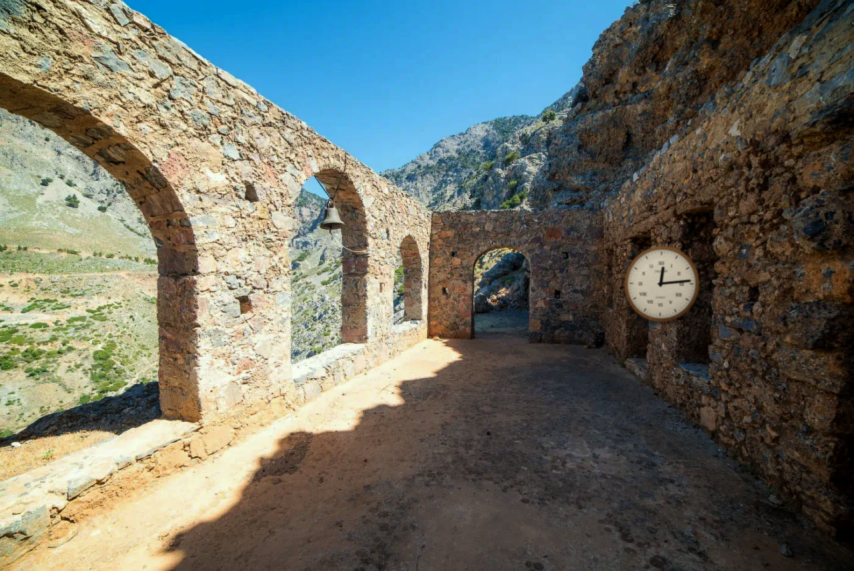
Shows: 12h14
